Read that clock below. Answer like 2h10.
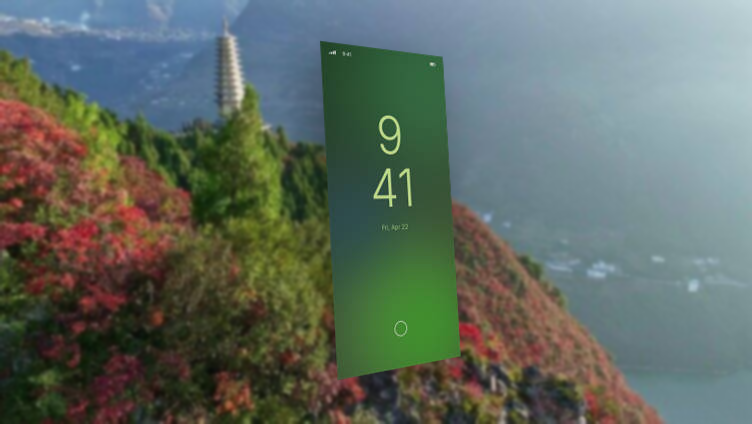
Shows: 9h41
